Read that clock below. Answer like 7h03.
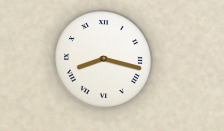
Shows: 8h17
